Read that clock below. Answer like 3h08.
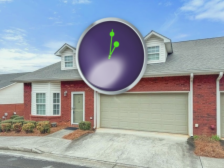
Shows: 1h01
